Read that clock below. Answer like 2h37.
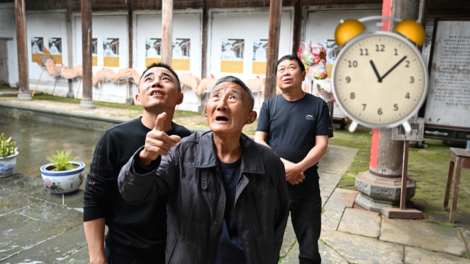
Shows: 11h08
